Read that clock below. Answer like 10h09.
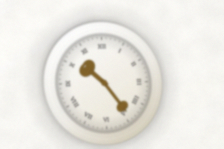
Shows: 10h24
